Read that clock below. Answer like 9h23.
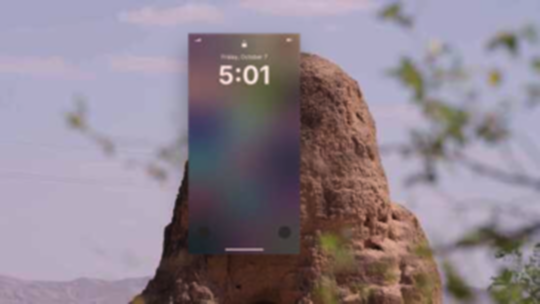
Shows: 5h01
